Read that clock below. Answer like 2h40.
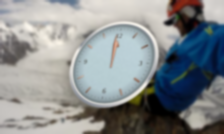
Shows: 11h59
